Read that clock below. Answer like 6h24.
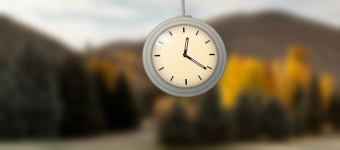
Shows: 12h21
